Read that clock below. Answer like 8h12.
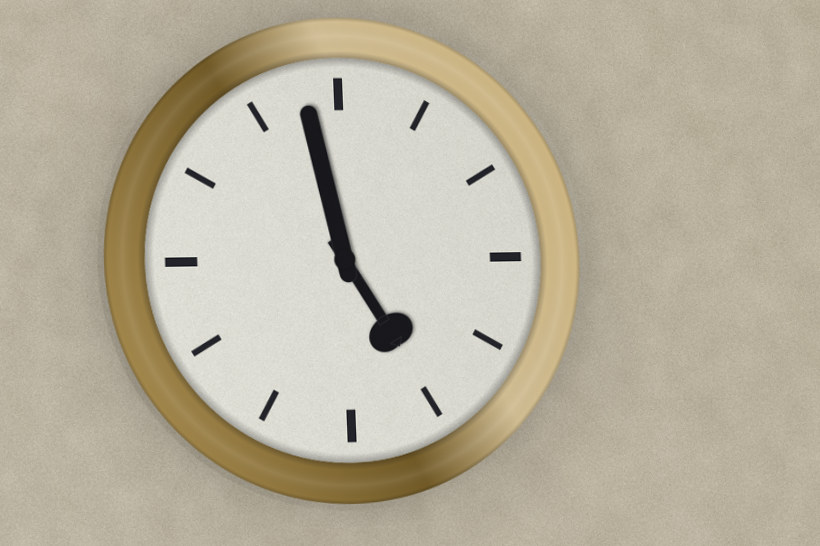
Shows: 4h58
